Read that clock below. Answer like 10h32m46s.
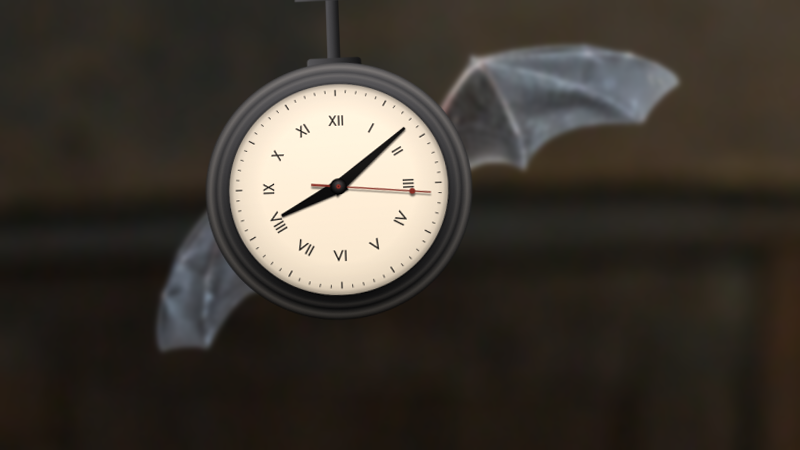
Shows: 8h08m16s
